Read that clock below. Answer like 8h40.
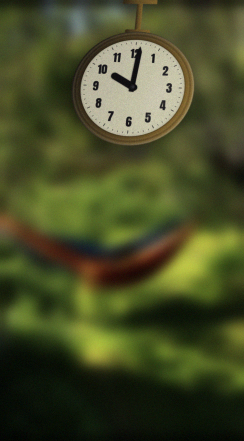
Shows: 10h01
